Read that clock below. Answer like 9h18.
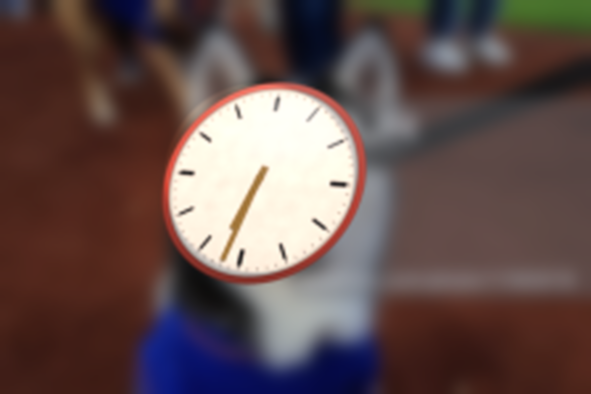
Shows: 6h32
